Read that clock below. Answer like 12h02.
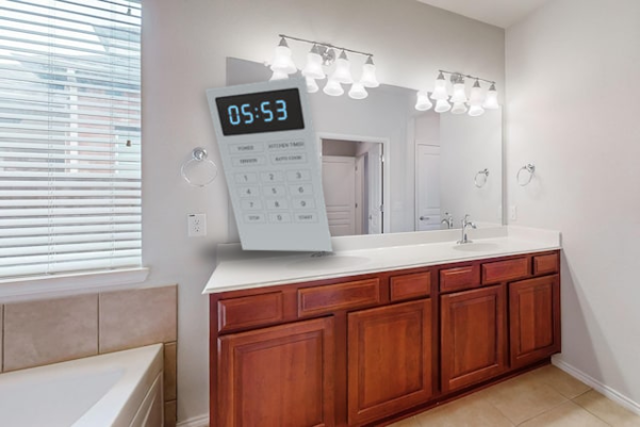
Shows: 5h53
